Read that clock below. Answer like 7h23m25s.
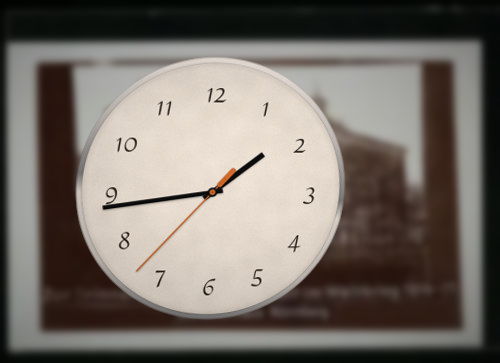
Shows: 1h43m37s
